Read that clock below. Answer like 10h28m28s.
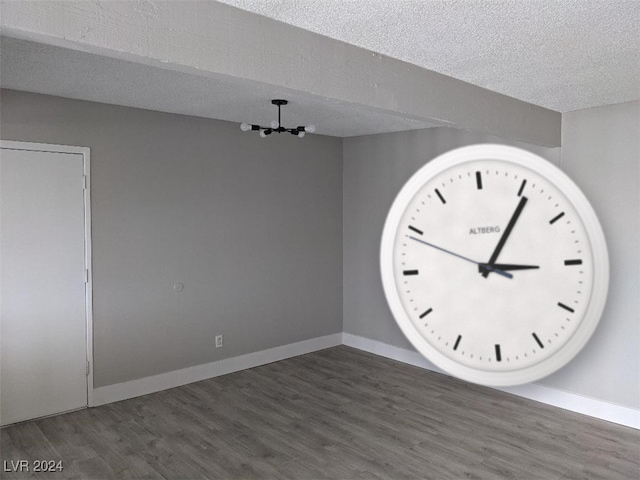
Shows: 3h05m49s
